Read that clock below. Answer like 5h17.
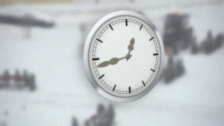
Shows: 12h43
